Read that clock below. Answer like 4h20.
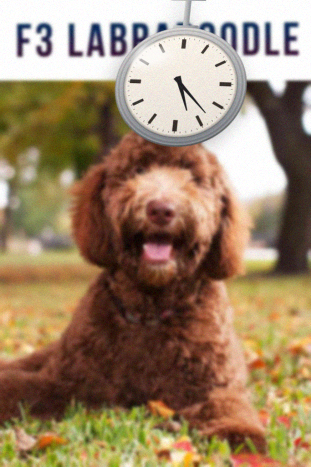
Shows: 5h23
